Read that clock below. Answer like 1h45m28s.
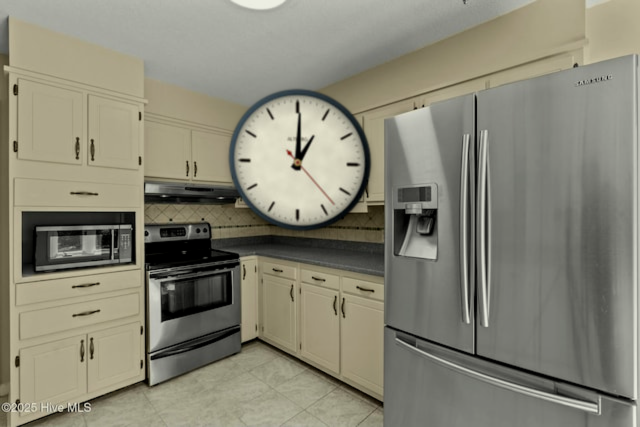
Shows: 1h00m23s
